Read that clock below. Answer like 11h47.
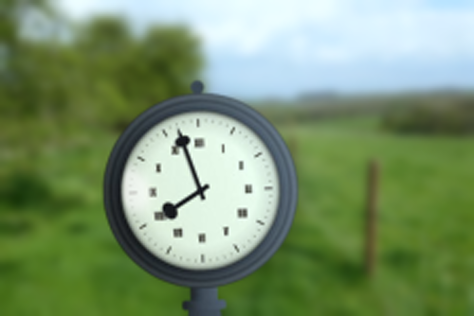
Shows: 7h57
